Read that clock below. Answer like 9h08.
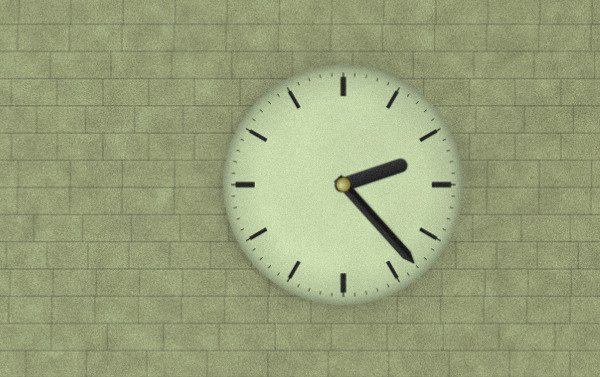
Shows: 2h23
